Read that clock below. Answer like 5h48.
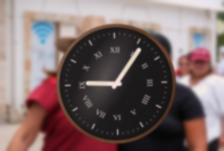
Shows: 9h06
